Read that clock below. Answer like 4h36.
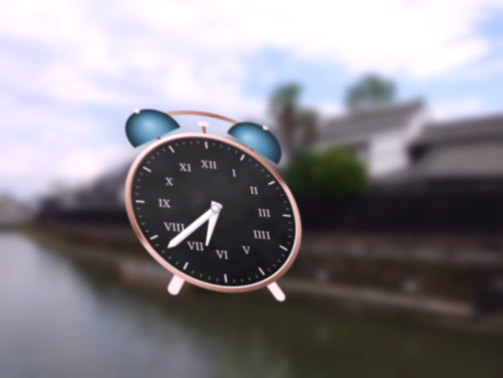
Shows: 6h38
